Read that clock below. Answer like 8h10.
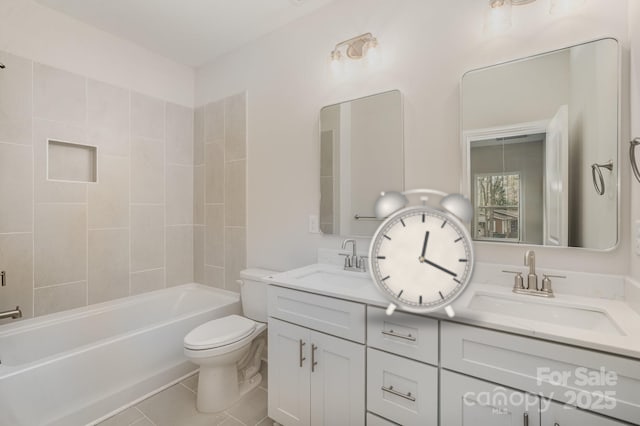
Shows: 12h19
